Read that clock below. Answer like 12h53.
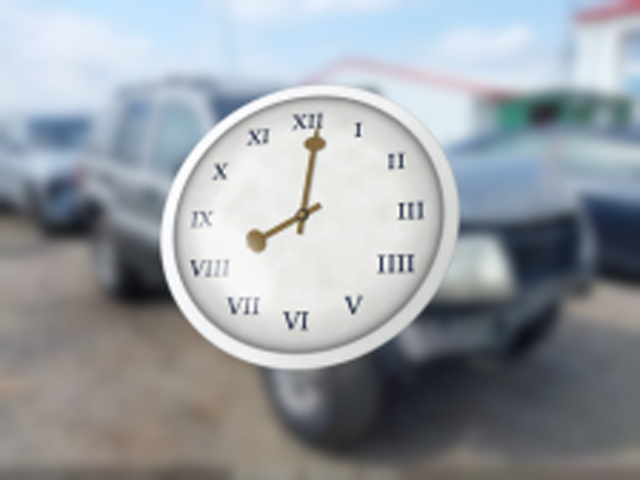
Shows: 8h01
